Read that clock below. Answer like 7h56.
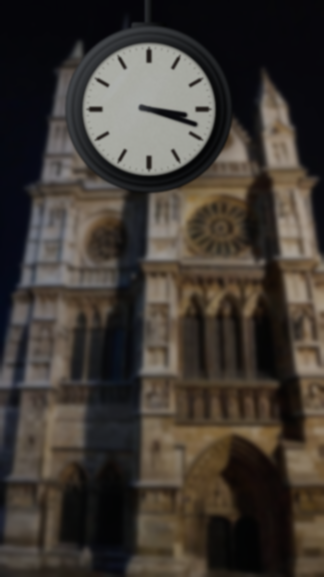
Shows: 3h18
